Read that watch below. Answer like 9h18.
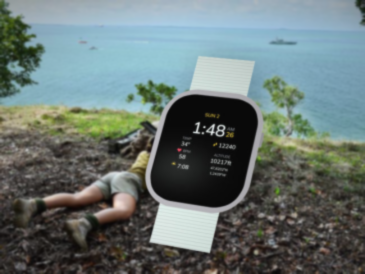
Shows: 1h48
